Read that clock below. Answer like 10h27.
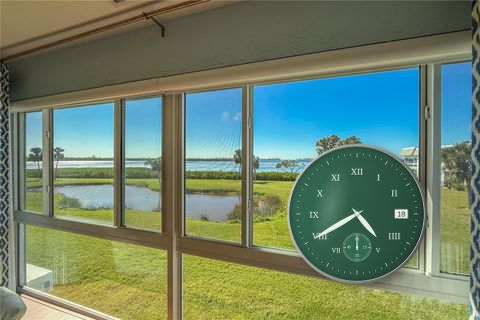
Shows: 4h40
